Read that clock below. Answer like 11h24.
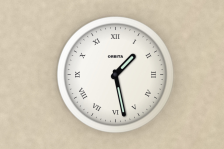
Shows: 1h28
